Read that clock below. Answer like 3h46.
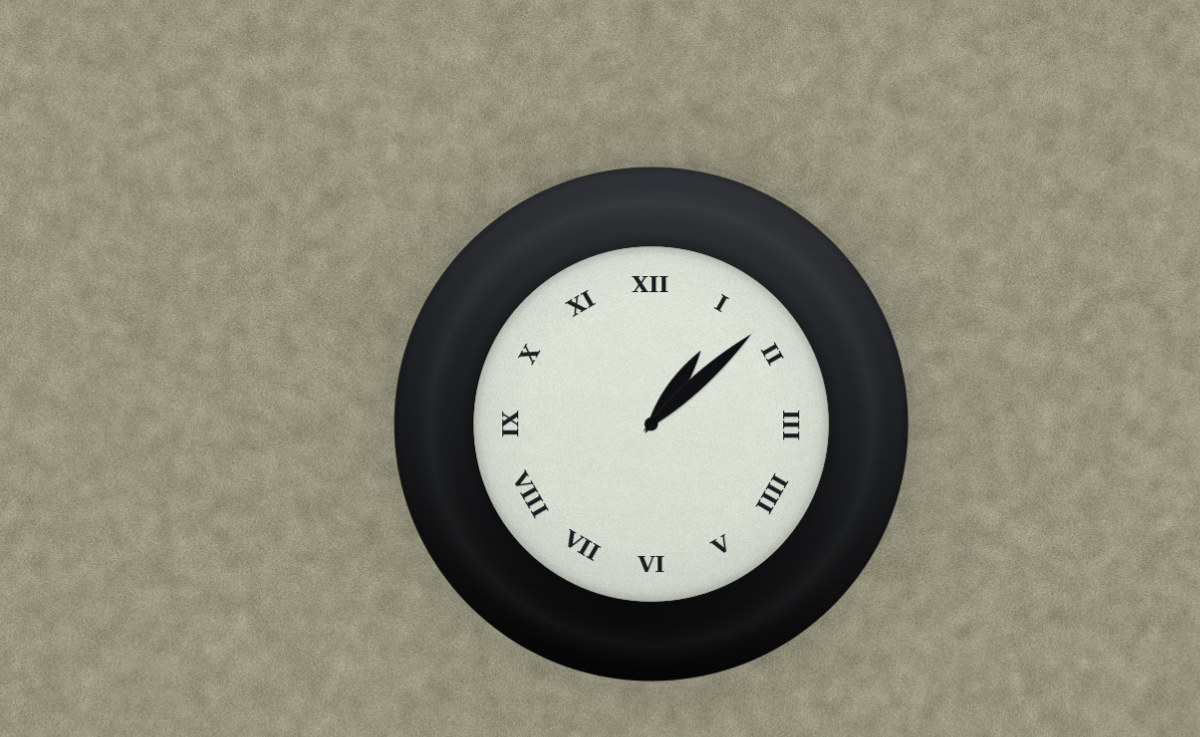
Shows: 1h08
